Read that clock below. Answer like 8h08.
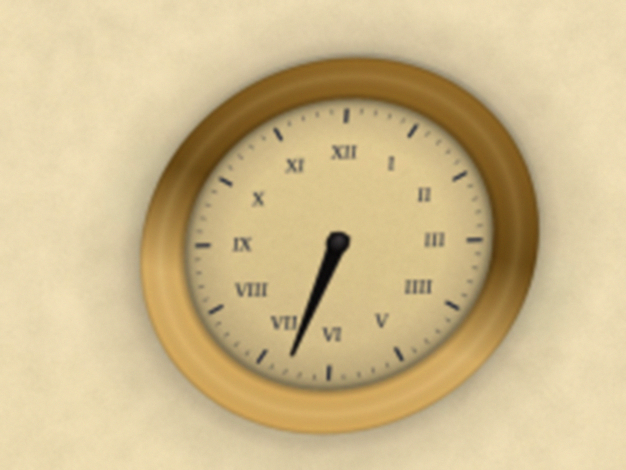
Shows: 6h33
